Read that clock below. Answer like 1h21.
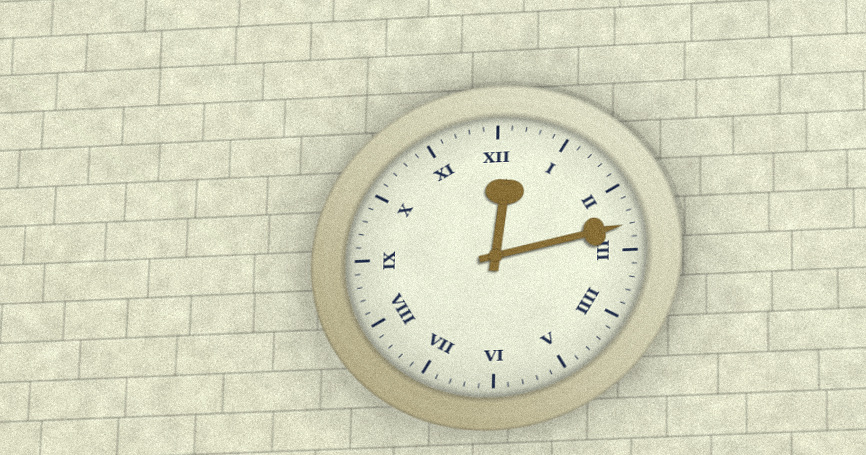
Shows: 12h13
